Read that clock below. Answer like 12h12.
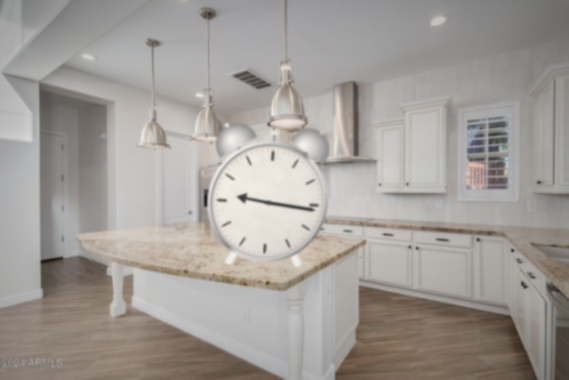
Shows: 9h16
